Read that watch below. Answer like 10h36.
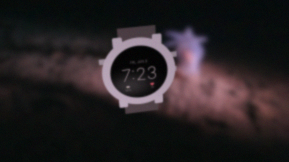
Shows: 7h23
